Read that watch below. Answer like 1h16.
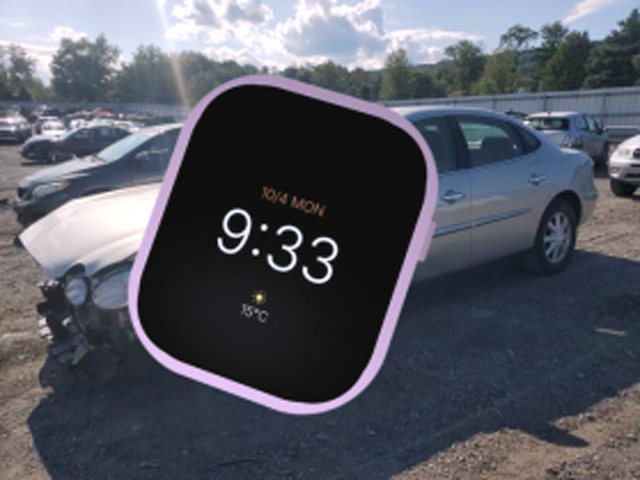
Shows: 9h33
